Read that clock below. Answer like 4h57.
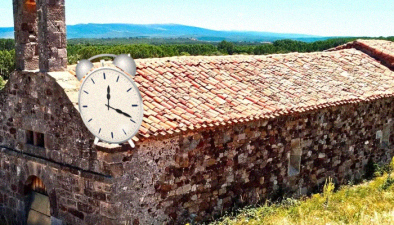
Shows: 12h19
